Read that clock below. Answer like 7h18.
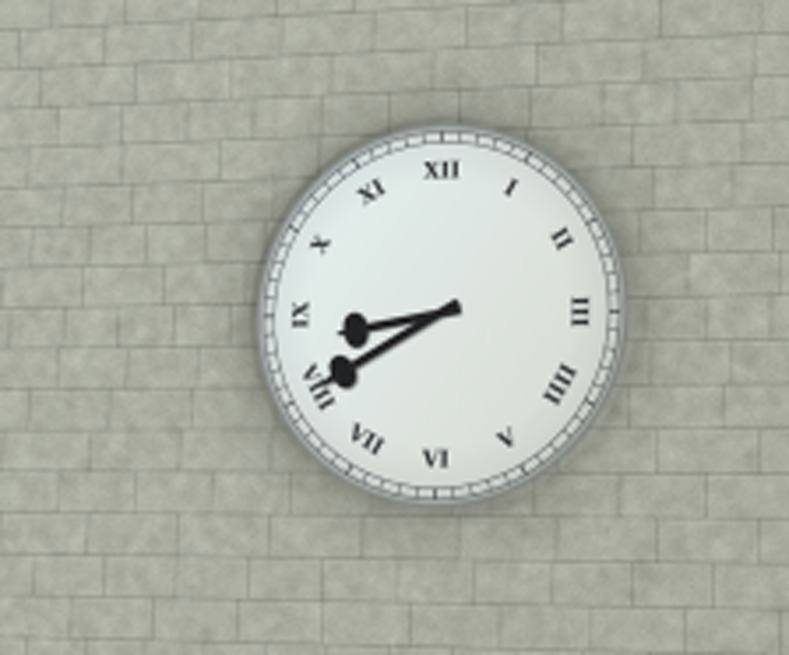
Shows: 8h40
